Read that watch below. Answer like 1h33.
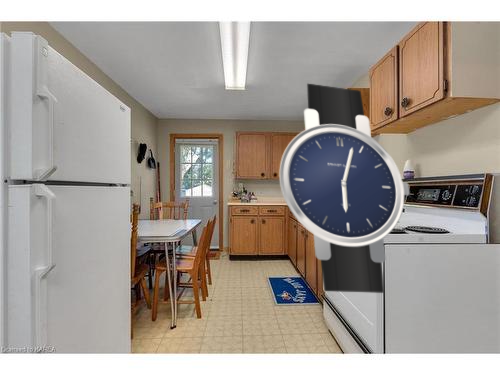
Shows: 6h03
